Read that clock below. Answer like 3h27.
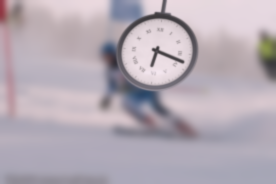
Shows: 6h18
